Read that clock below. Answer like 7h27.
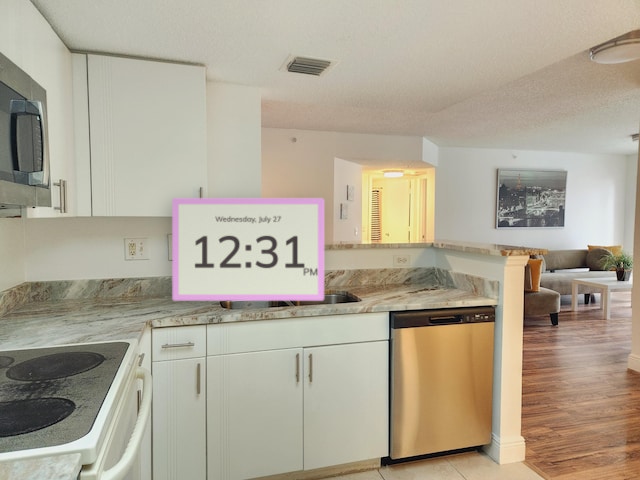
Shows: 12h31
